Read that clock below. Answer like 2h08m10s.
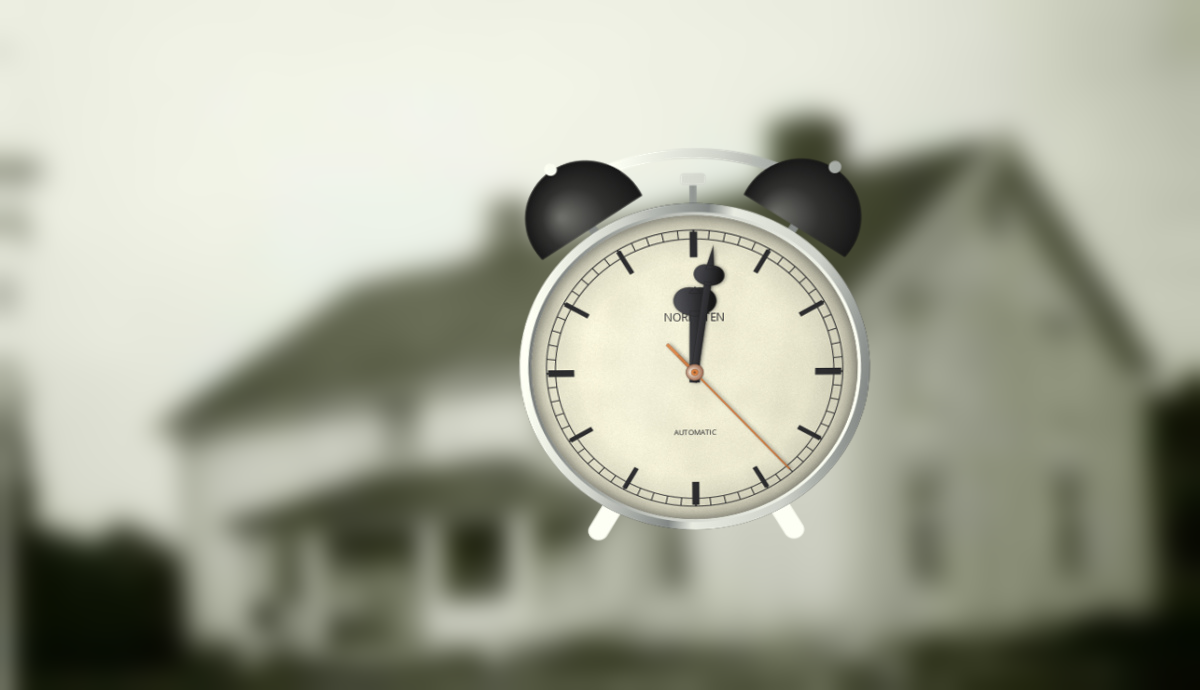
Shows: 12h01m23s
